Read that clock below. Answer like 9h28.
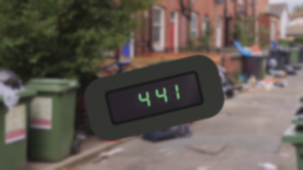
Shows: 4h41
